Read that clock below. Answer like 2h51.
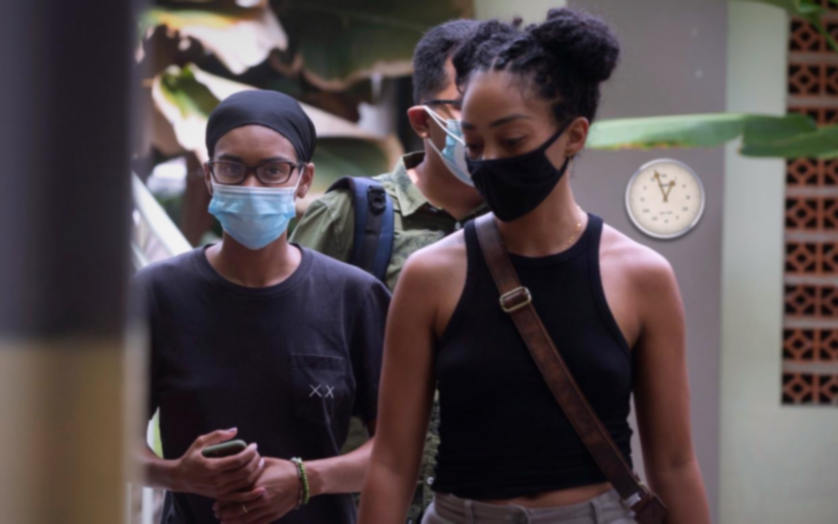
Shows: 12h57
